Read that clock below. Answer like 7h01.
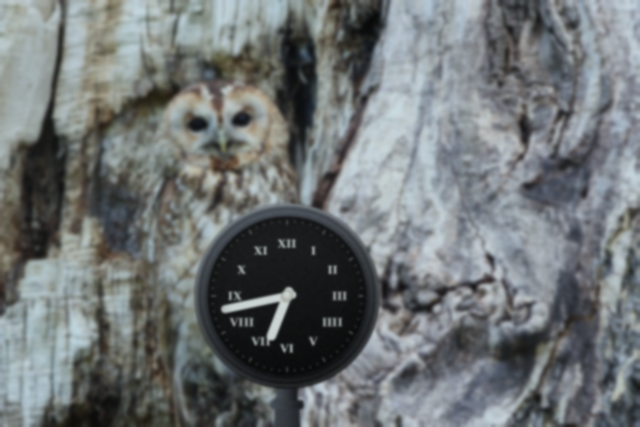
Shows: 6h43
